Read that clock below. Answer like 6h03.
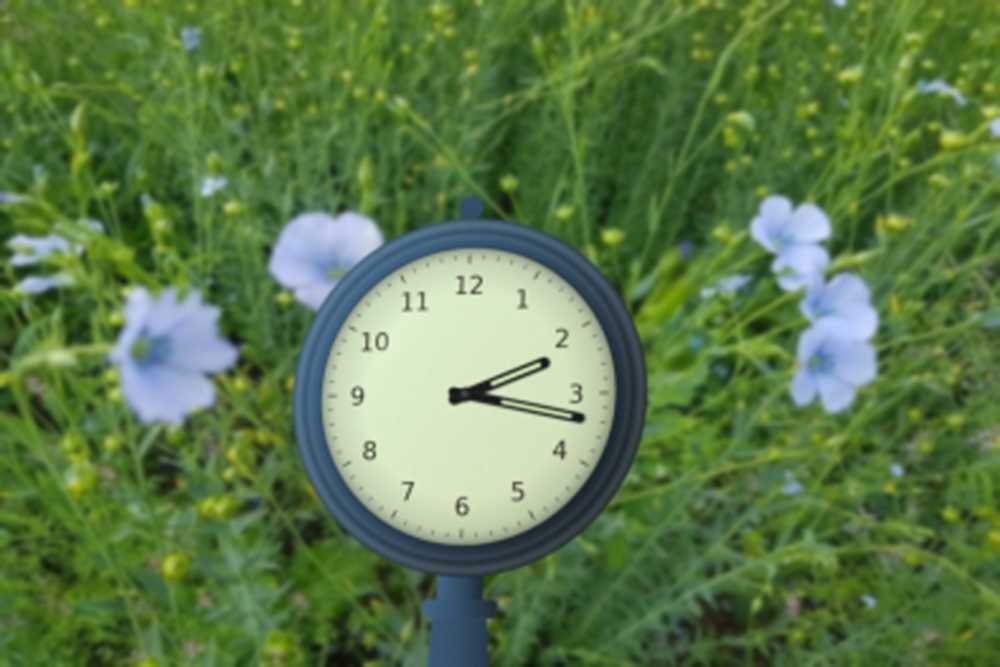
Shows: 2h17
